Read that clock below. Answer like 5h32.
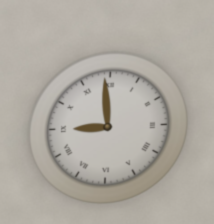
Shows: 8h59
